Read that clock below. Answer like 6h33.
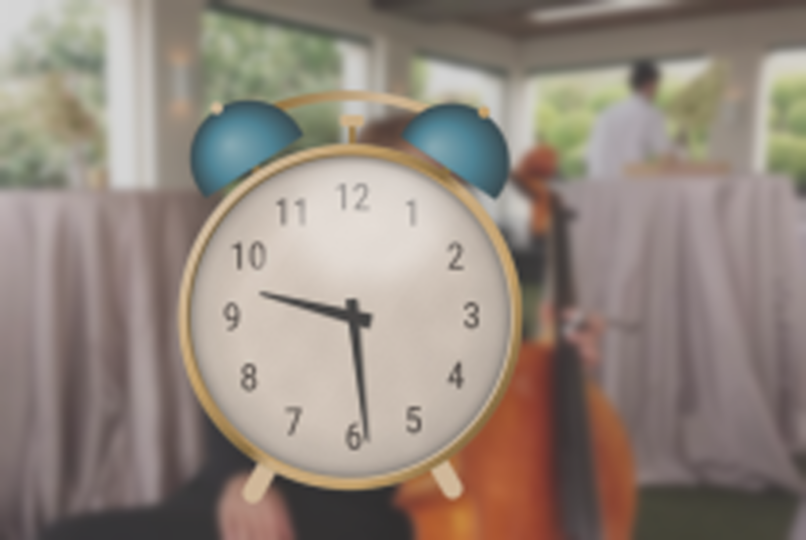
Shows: 9h29
